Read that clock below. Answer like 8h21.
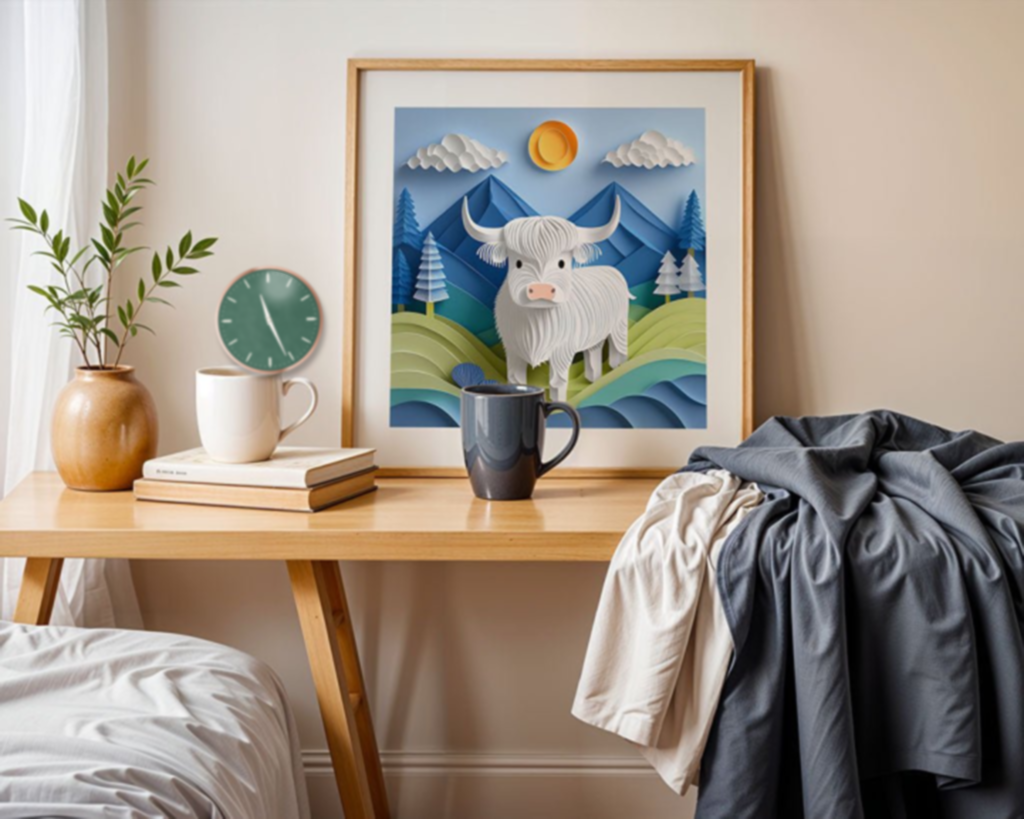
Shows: 11h26
